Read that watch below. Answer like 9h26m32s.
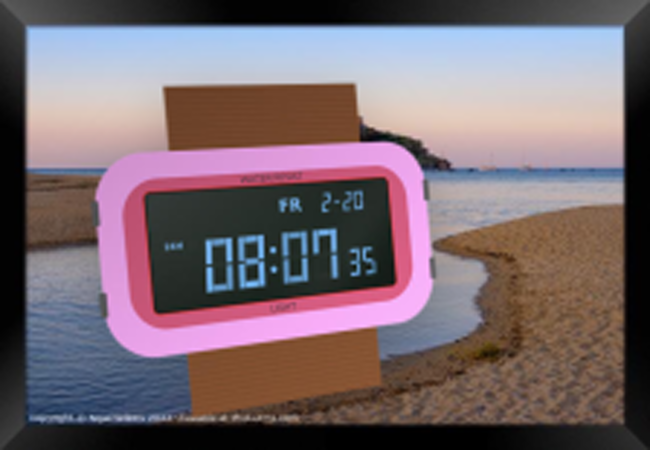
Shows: 8h07m35s
